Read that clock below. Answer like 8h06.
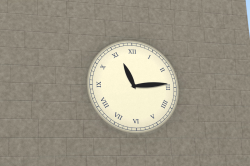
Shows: 11h14
